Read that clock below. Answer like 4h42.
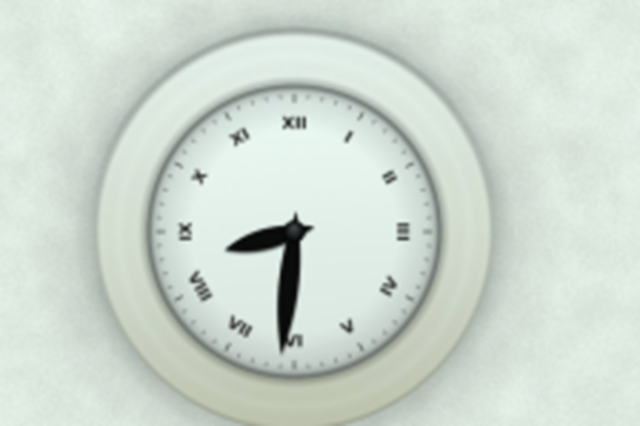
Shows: 8h31
